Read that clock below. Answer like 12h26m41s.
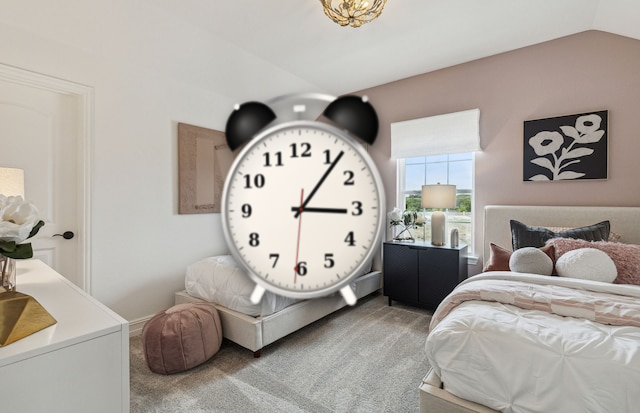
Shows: 3h06m31s
